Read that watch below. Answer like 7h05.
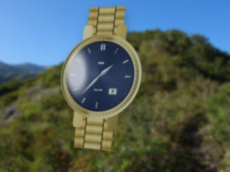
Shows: 1h37
